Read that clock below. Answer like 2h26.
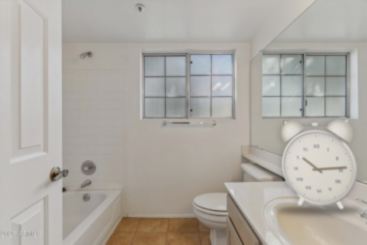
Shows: 10h14
